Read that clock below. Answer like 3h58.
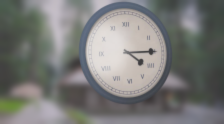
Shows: 4h15
